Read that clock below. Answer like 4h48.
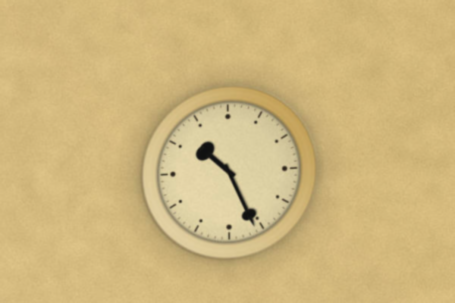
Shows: 10h26
